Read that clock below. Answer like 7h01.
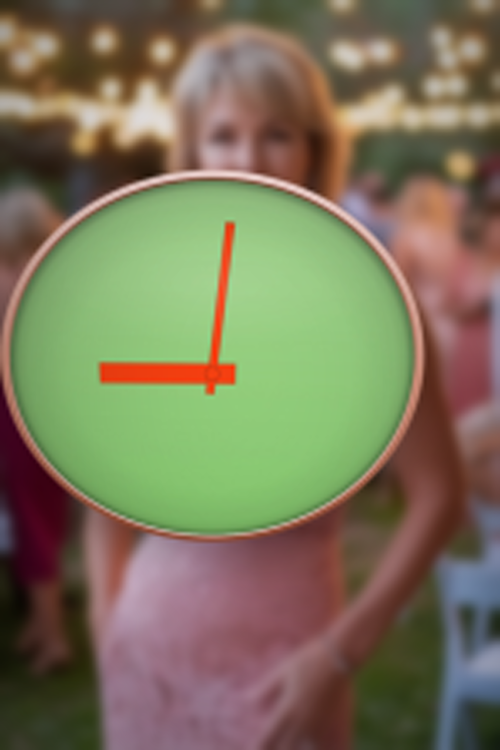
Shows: 9h01
